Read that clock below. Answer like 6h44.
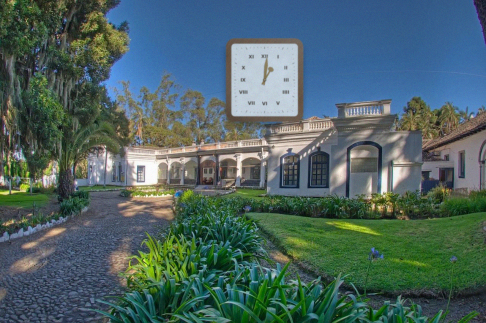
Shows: 1h01
